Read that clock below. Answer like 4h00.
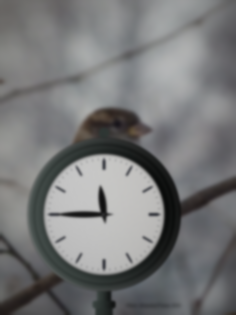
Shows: 11h45
